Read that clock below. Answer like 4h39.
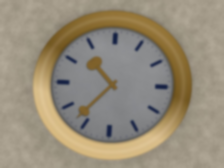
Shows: 10h37
